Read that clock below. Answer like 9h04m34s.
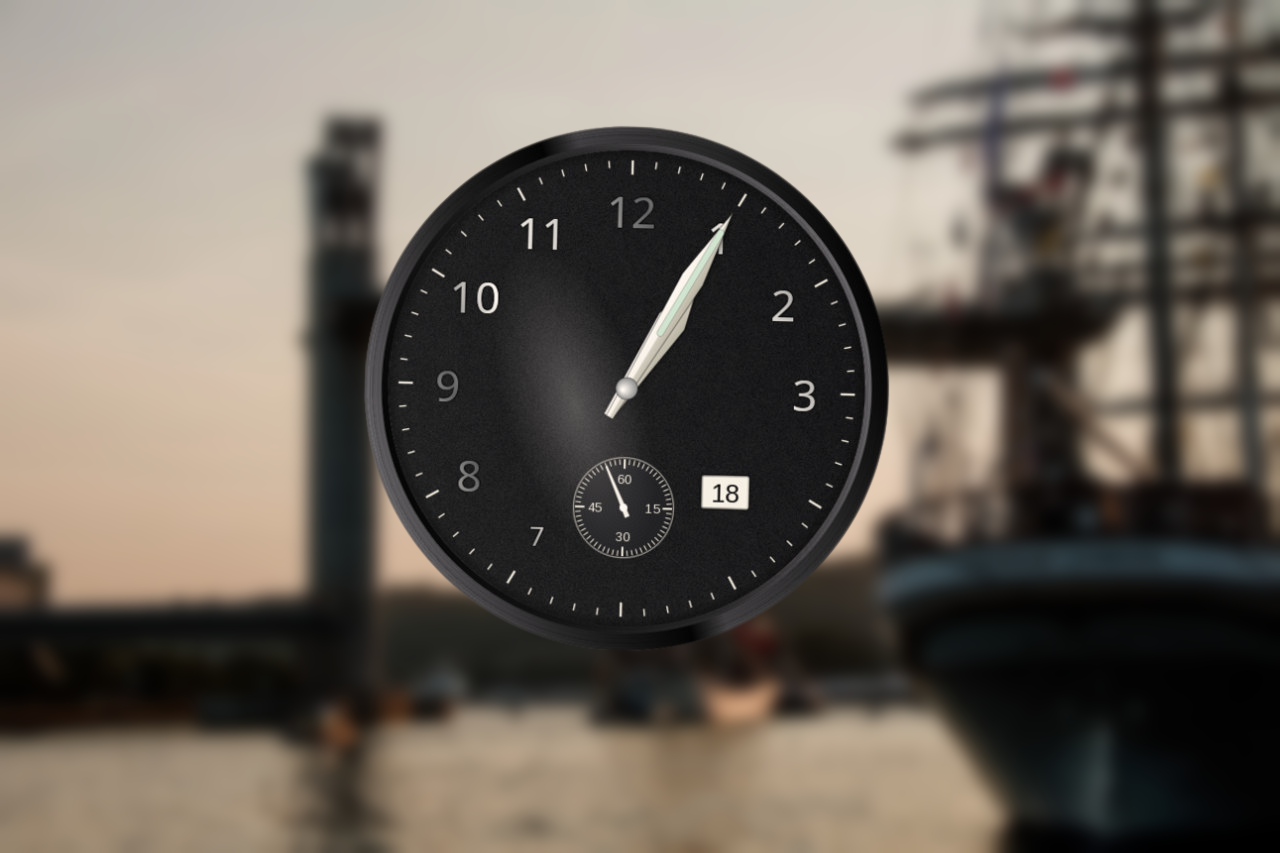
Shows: 1h04m56s
